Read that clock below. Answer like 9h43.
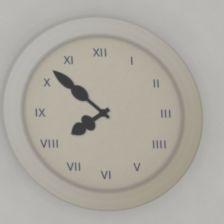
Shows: 7h52
